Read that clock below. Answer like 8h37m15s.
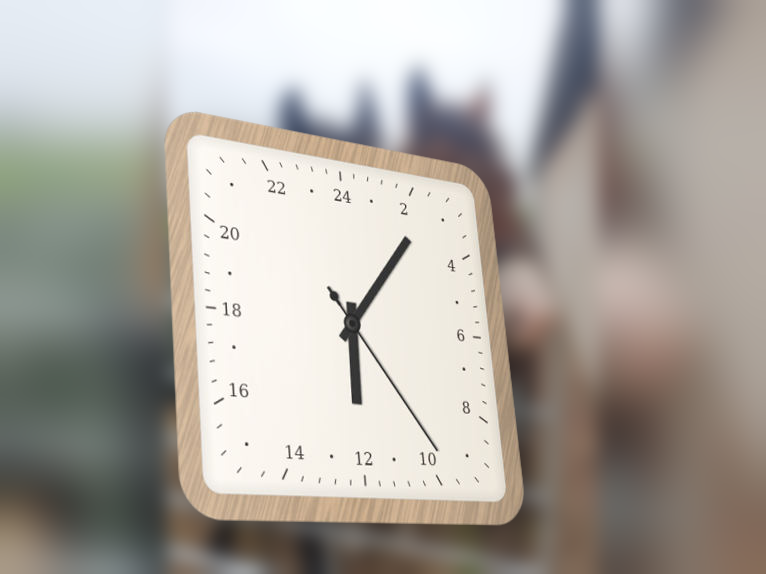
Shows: 12h06m24s
